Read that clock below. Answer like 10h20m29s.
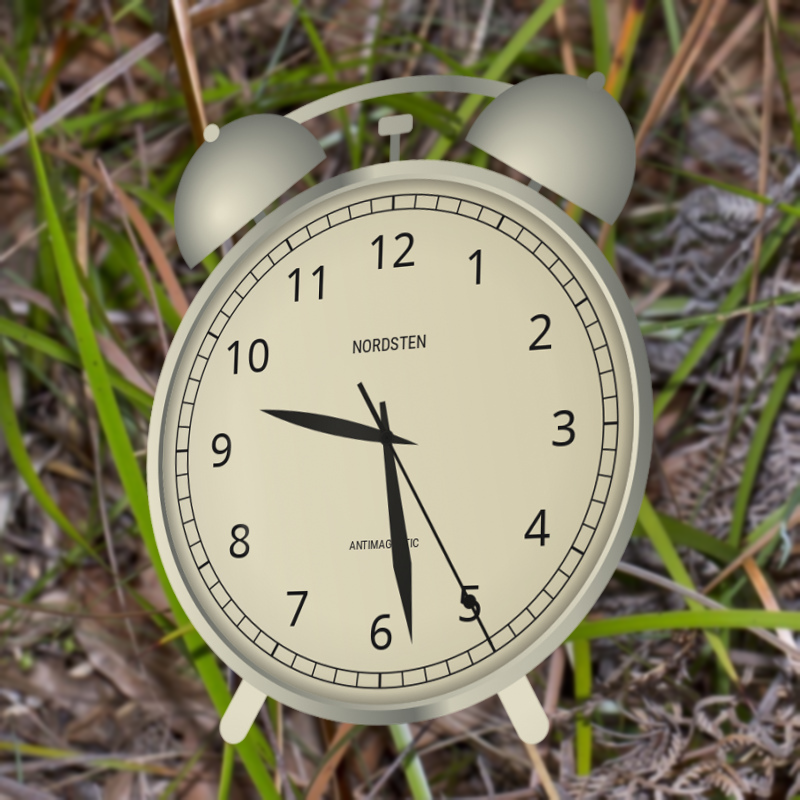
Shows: 9h28m25s
